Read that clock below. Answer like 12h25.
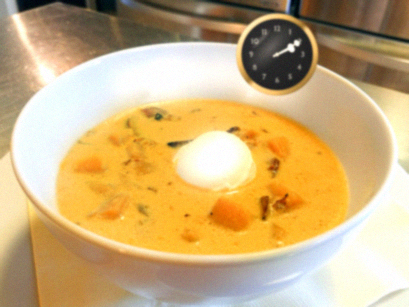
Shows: 2h10
